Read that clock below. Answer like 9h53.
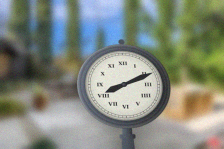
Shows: 8h11
